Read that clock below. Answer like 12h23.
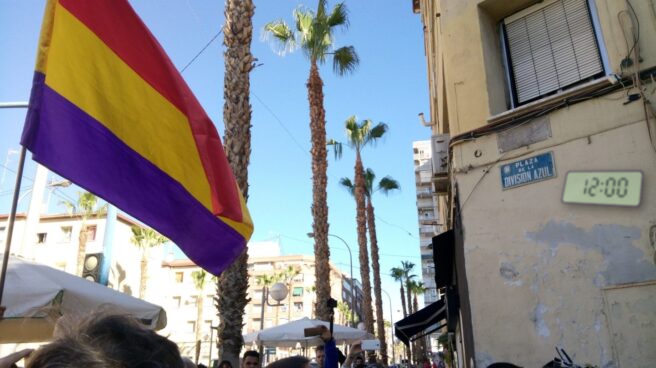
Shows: 12h00
